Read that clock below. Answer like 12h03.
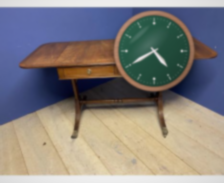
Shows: 4h40
